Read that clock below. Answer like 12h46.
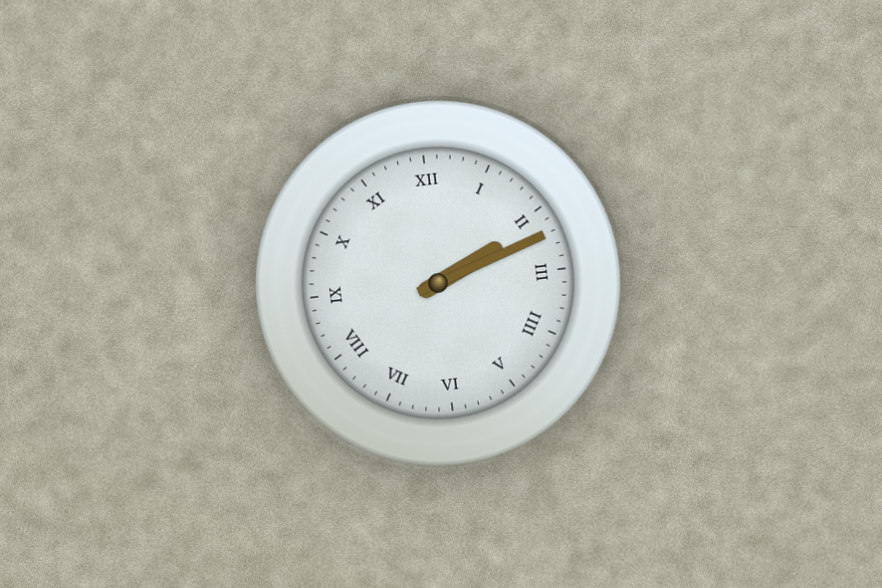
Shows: 2h12
